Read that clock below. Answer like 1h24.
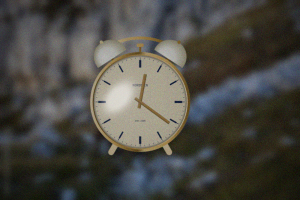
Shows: 12h21
